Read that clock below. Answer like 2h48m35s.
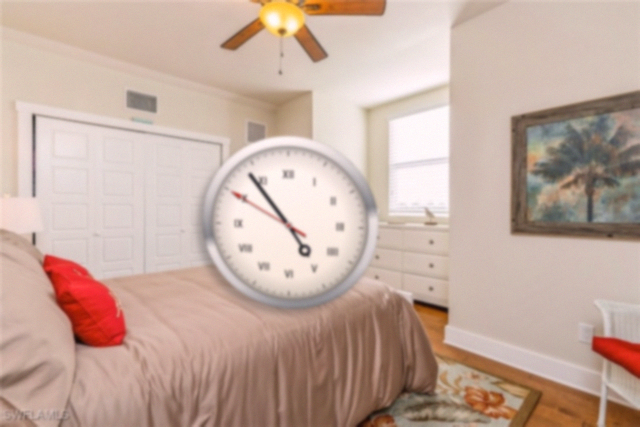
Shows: 4h53m50s
